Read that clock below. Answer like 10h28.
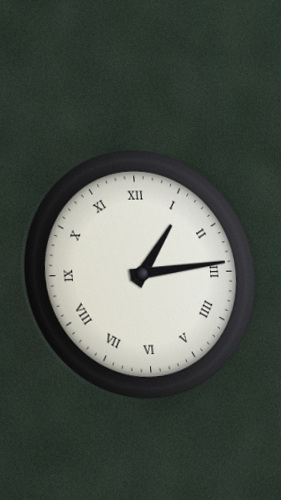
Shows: 1h14
